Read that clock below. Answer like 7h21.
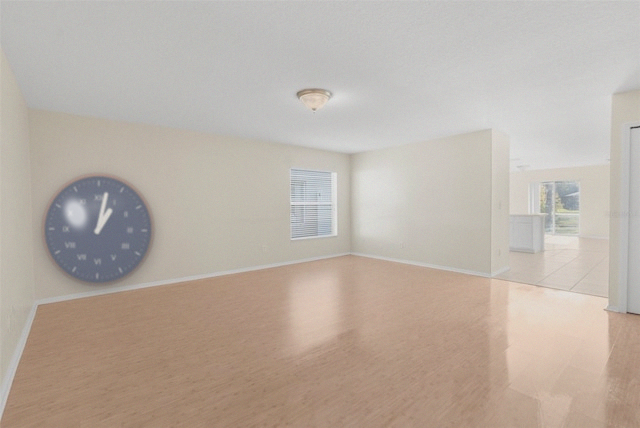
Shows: 1h02
